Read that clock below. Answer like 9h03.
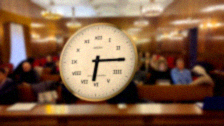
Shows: 6h15
